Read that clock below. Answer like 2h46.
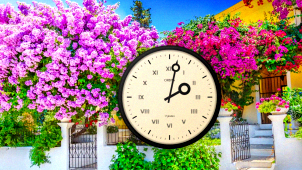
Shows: 2h02
